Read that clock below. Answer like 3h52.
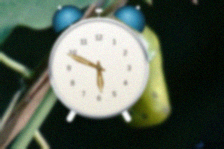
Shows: 5h49
